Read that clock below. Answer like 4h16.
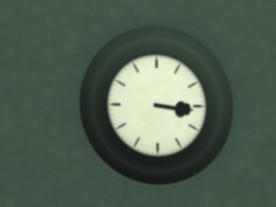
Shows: 3h16
